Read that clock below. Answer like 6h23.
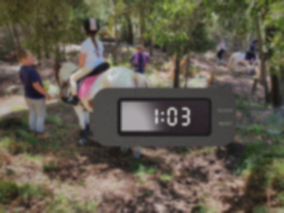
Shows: 1h03
